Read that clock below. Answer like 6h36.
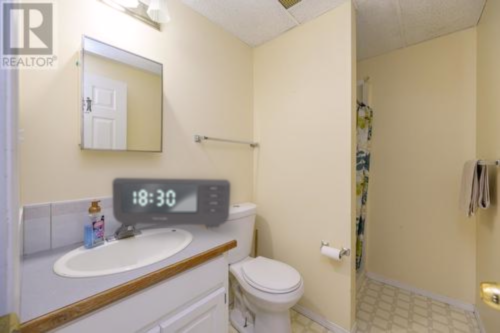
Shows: 18h30
